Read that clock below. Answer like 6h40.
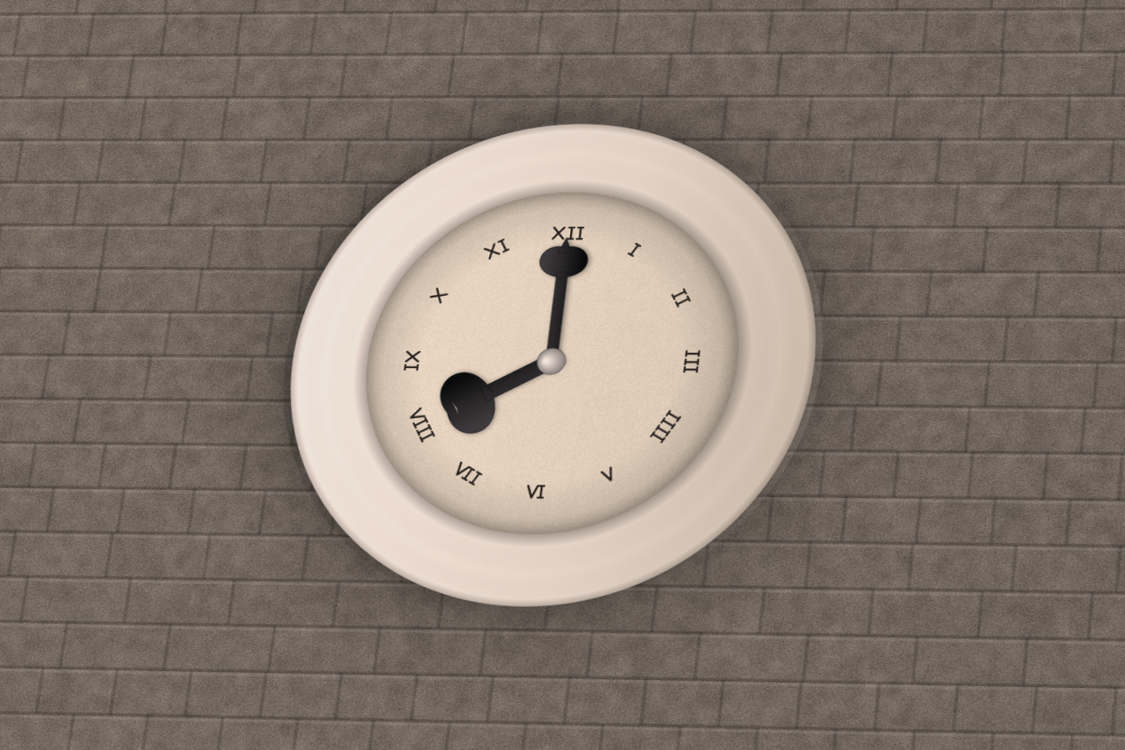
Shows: 8h00
